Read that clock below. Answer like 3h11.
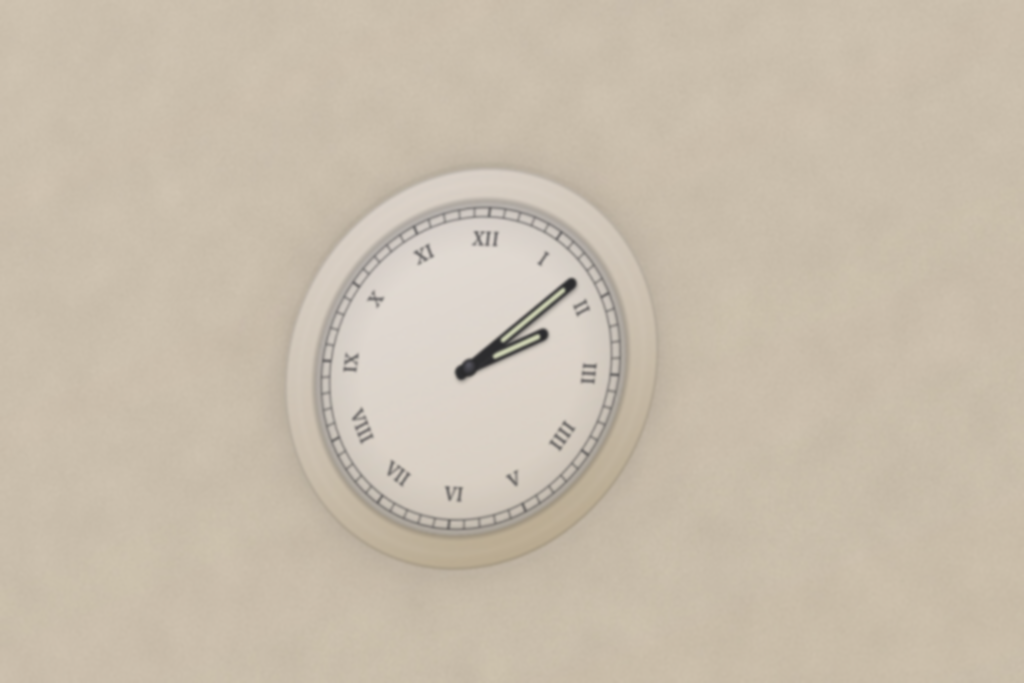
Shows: 2h08
